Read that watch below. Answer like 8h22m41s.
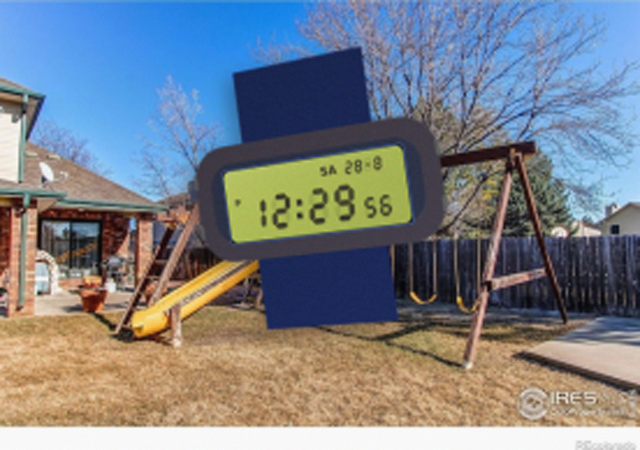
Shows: 12h29m56s
